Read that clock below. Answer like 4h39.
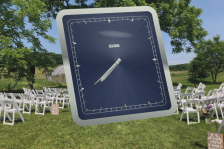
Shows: 7h39
